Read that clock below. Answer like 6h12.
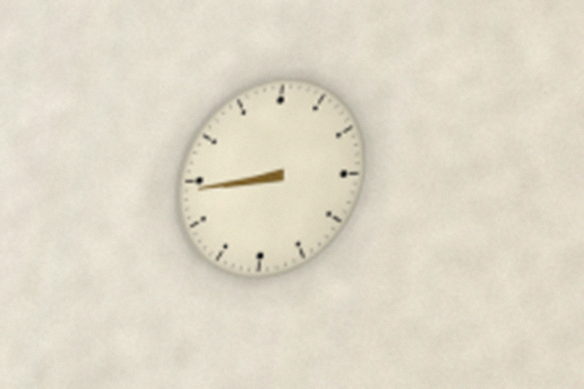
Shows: 8h44
